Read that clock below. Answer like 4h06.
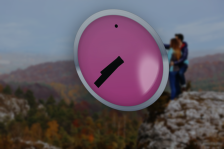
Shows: 7h37
